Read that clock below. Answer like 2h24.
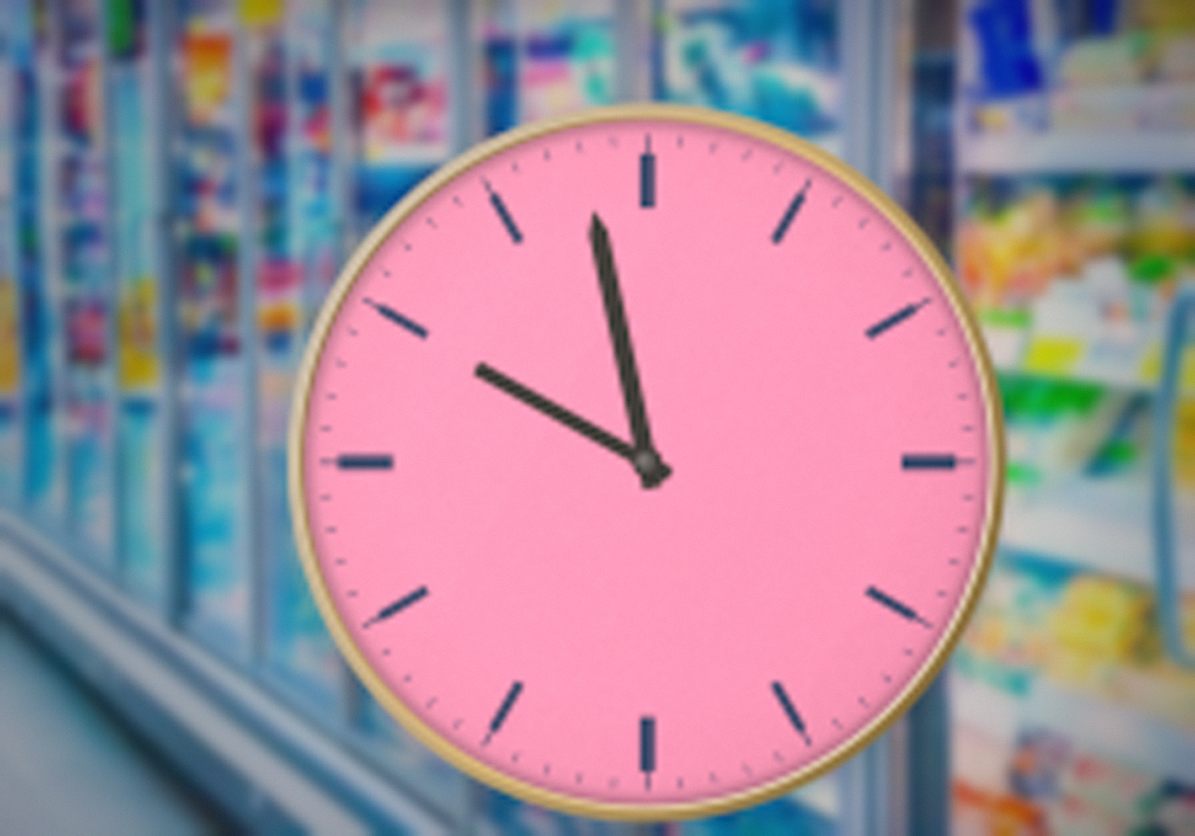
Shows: 9h58
